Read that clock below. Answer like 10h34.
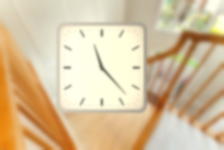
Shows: 11h23
